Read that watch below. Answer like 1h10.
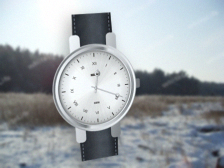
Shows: 12h19
